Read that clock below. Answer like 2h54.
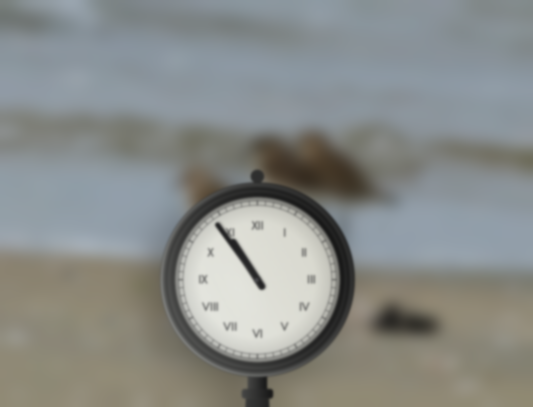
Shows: 10h54
